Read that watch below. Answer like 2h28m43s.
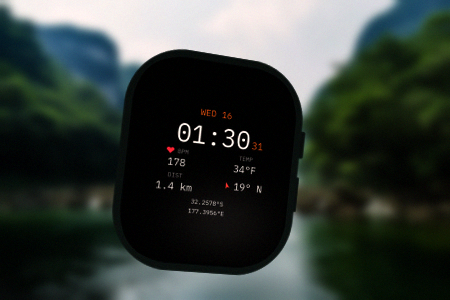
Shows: 1h30m31s
